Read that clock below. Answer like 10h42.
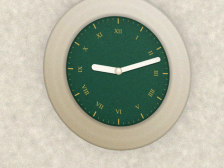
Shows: 9h12
